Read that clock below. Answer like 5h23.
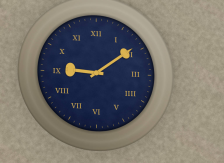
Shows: 9h09
